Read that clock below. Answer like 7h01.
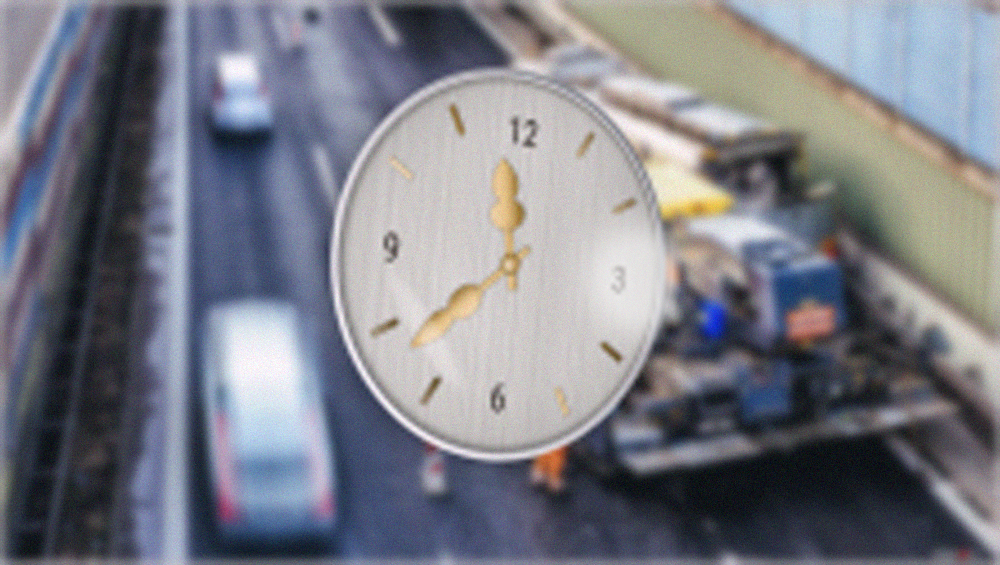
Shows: 11h38
